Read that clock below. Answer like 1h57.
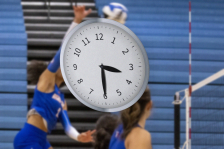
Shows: 3h30
